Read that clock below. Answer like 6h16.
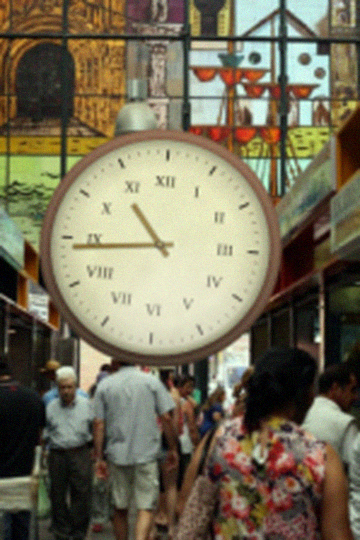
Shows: 10h44
